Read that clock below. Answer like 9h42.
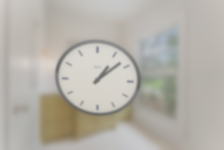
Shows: 1h08
